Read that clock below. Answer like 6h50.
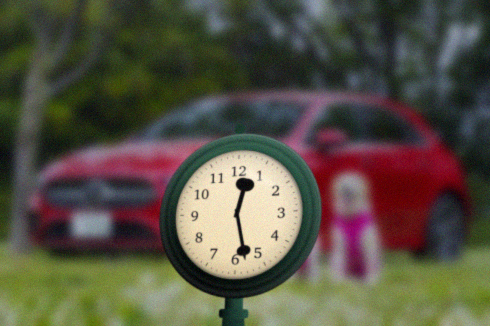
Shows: 12h28
